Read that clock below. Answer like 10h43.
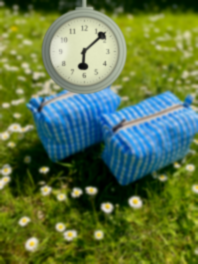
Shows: 6h08
